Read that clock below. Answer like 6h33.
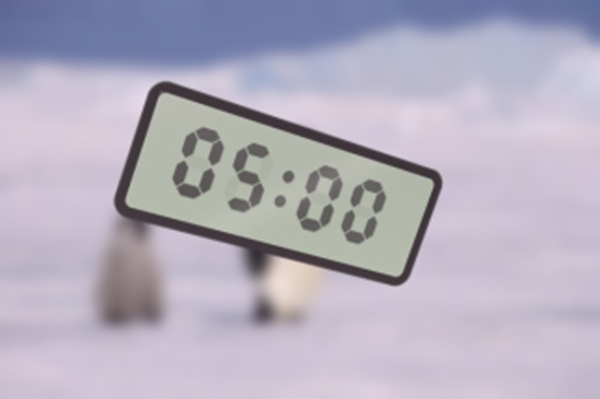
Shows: 5h00
